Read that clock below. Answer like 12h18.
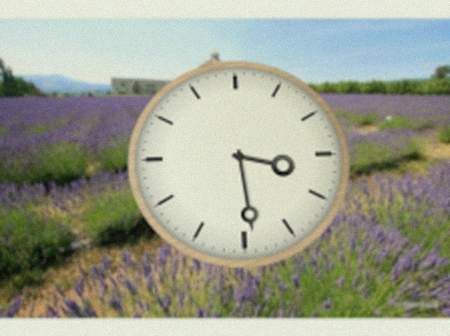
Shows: 3h29
